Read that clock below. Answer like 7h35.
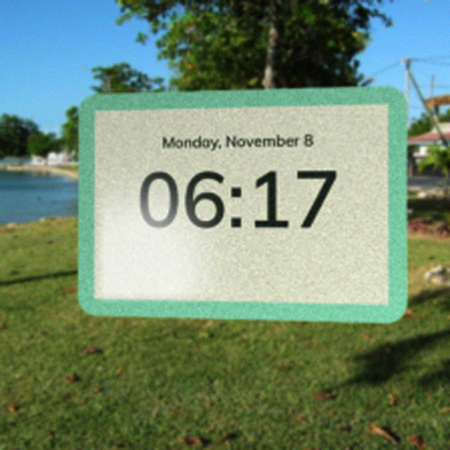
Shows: 6h17
